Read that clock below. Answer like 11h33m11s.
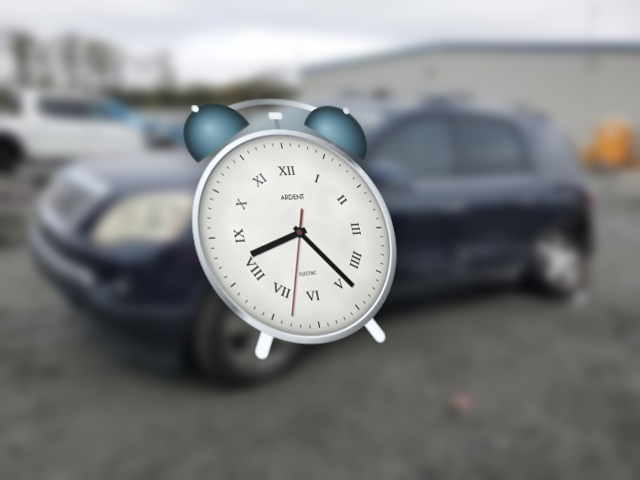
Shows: 8h23m33s
